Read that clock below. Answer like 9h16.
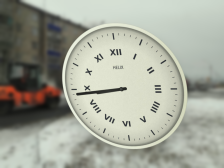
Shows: 8h44
